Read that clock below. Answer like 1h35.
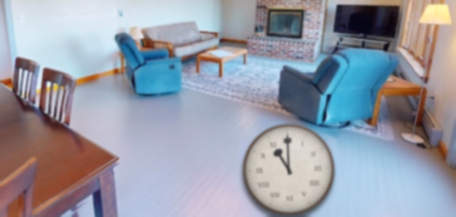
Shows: 11h00
